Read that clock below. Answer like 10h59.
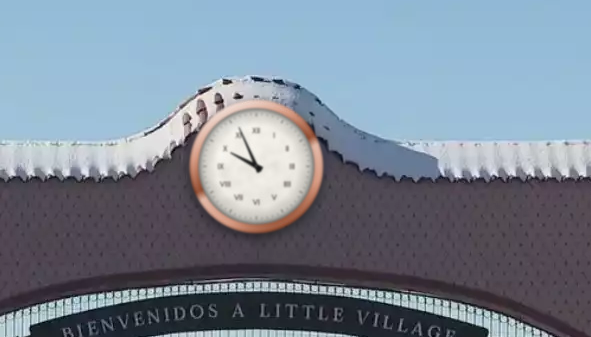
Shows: 9h56
